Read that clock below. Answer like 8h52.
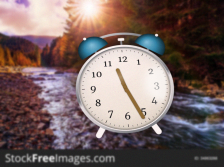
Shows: 11h26
